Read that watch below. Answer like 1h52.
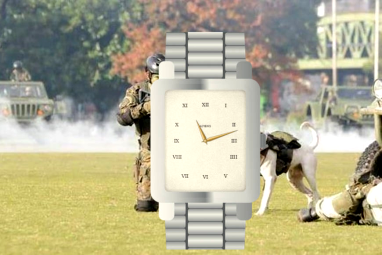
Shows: 11h12
